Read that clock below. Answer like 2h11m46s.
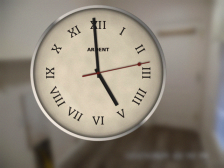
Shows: 4h59m13s
